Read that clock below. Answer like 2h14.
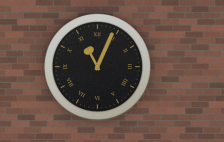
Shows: 11h04
